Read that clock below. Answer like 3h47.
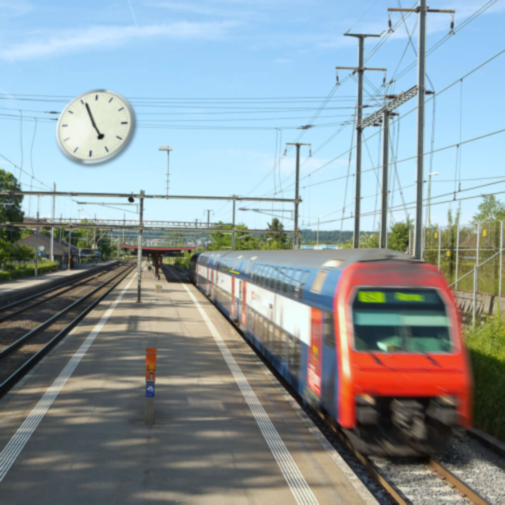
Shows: 4h56
